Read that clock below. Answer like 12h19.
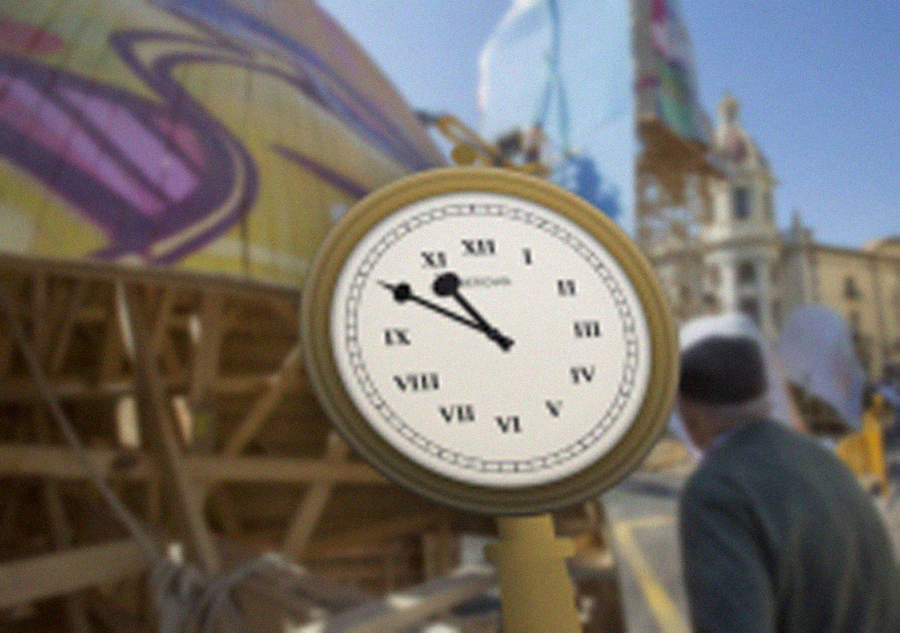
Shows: 10h50
